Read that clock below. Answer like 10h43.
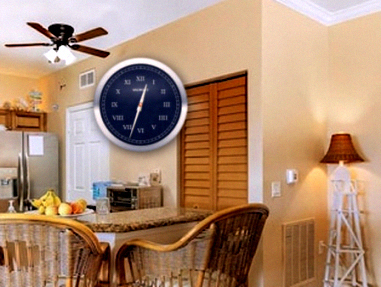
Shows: 12h33
